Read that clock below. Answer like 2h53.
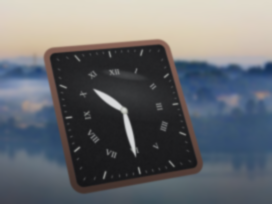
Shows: 10h30
